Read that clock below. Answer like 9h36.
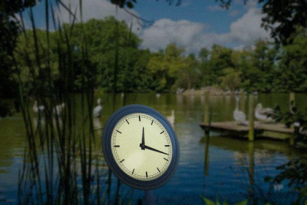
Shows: 12h18
